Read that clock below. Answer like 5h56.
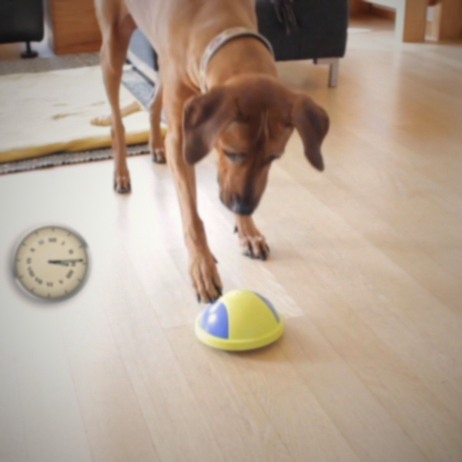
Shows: 3h14
